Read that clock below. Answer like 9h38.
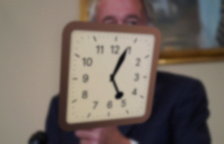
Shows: 5h04
